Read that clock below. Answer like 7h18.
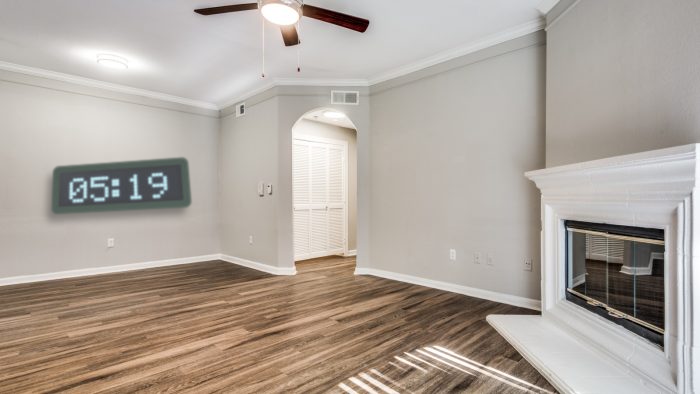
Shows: 5h19
